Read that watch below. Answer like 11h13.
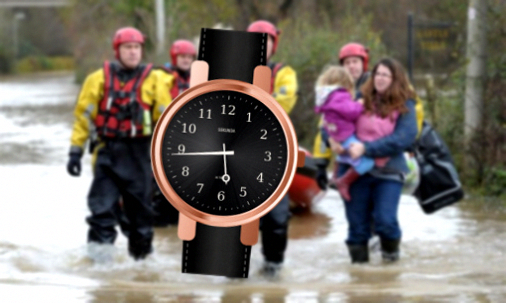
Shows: 5h44
